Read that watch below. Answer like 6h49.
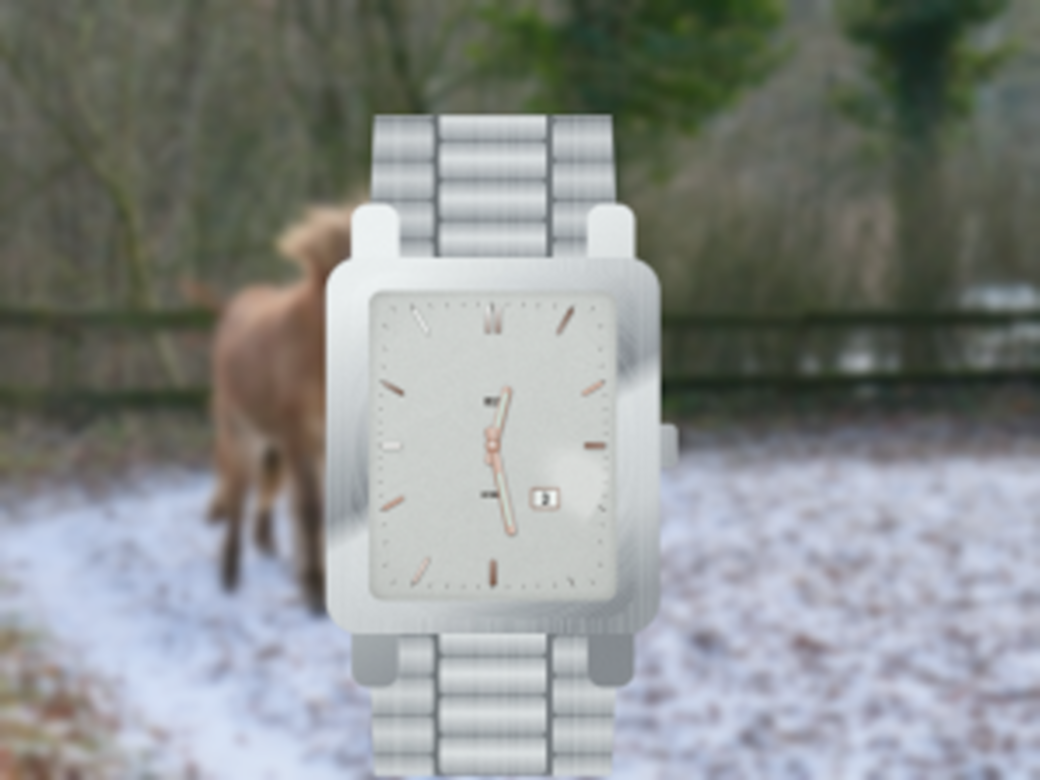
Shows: 12h28
